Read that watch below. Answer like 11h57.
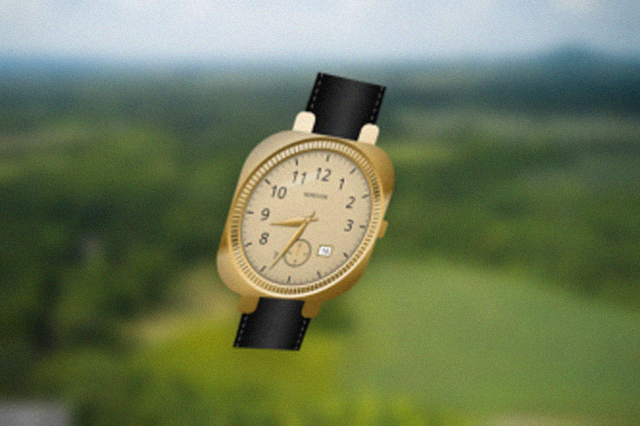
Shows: 8h34
